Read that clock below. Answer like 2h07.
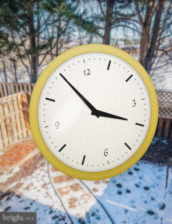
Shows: 3h55
